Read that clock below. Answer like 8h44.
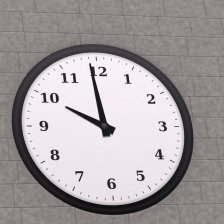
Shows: 9h59
